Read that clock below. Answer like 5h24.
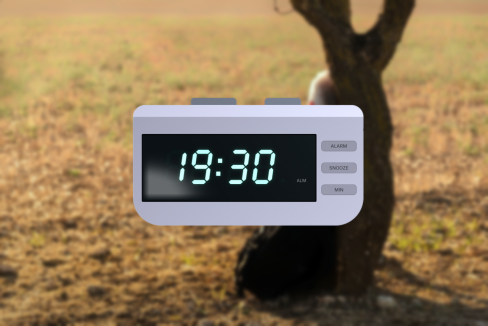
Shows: 19h30
